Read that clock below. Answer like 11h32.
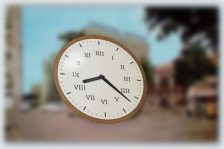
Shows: 8h22
